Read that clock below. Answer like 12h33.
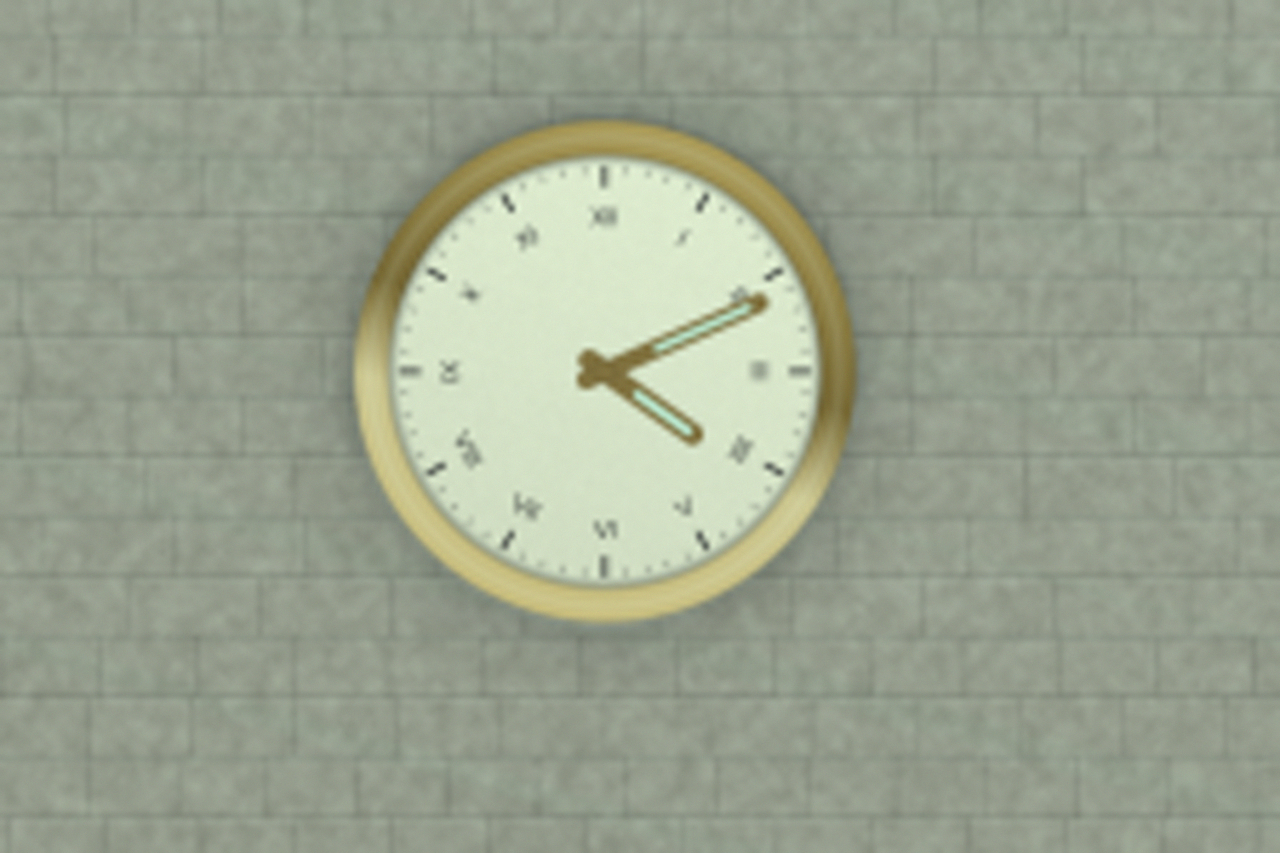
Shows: 4h11
